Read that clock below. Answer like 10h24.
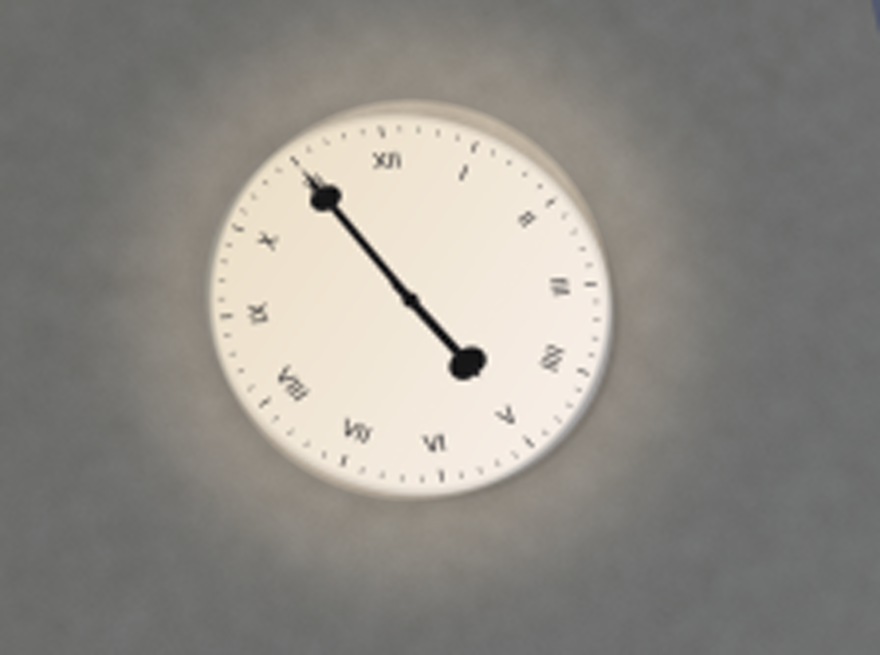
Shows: 4h55
